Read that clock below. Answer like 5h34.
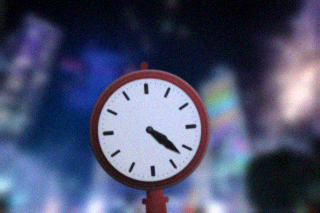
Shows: 4h22
